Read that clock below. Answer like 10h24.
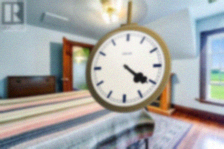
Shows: 4h21
